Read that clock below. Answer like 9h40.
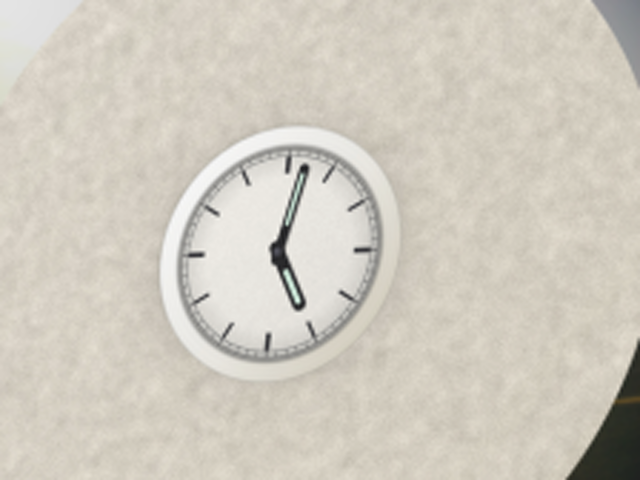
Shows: 5h02
